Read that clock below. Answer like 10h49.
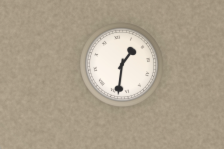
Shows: 1h33
